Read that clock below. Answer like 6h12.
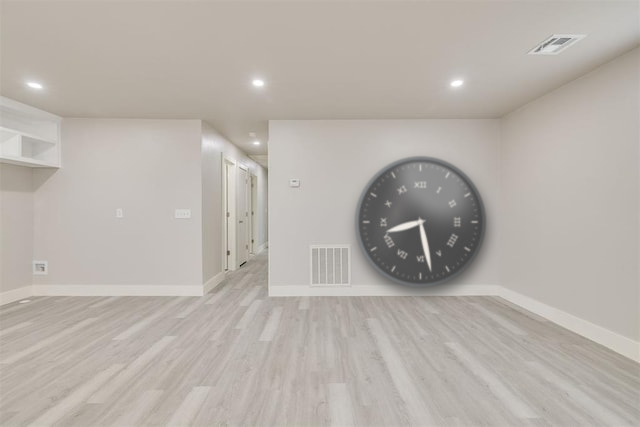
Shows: 8h28
